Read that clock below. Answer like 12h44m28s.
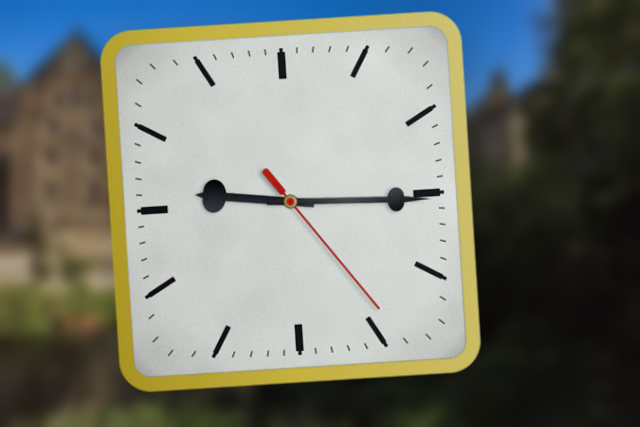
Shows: 9h15m24s
